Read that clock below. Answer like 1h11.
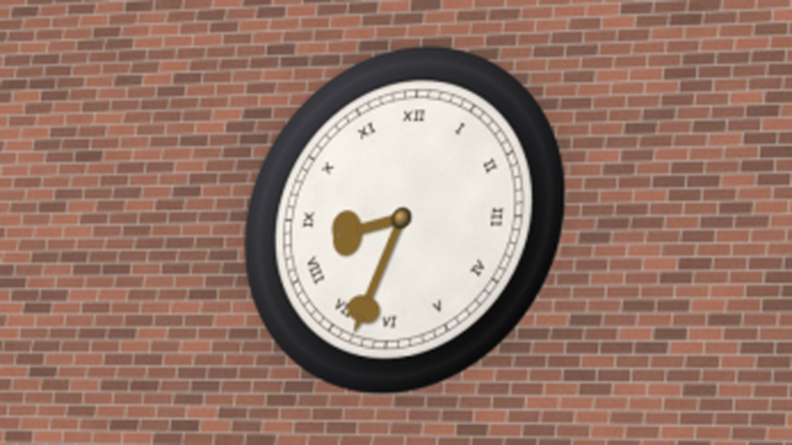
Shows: 8h33
